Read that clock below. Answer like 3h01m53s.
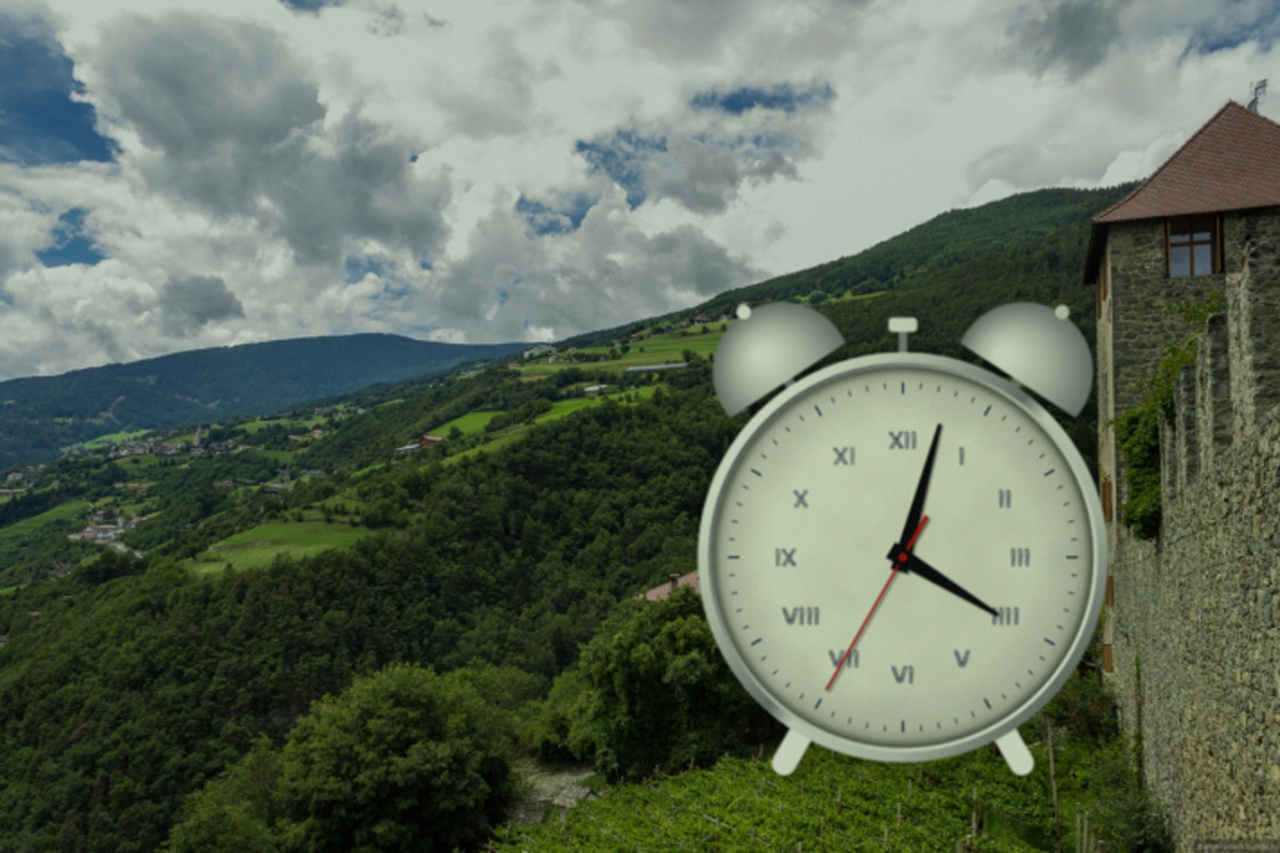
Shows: 4h02m35s
